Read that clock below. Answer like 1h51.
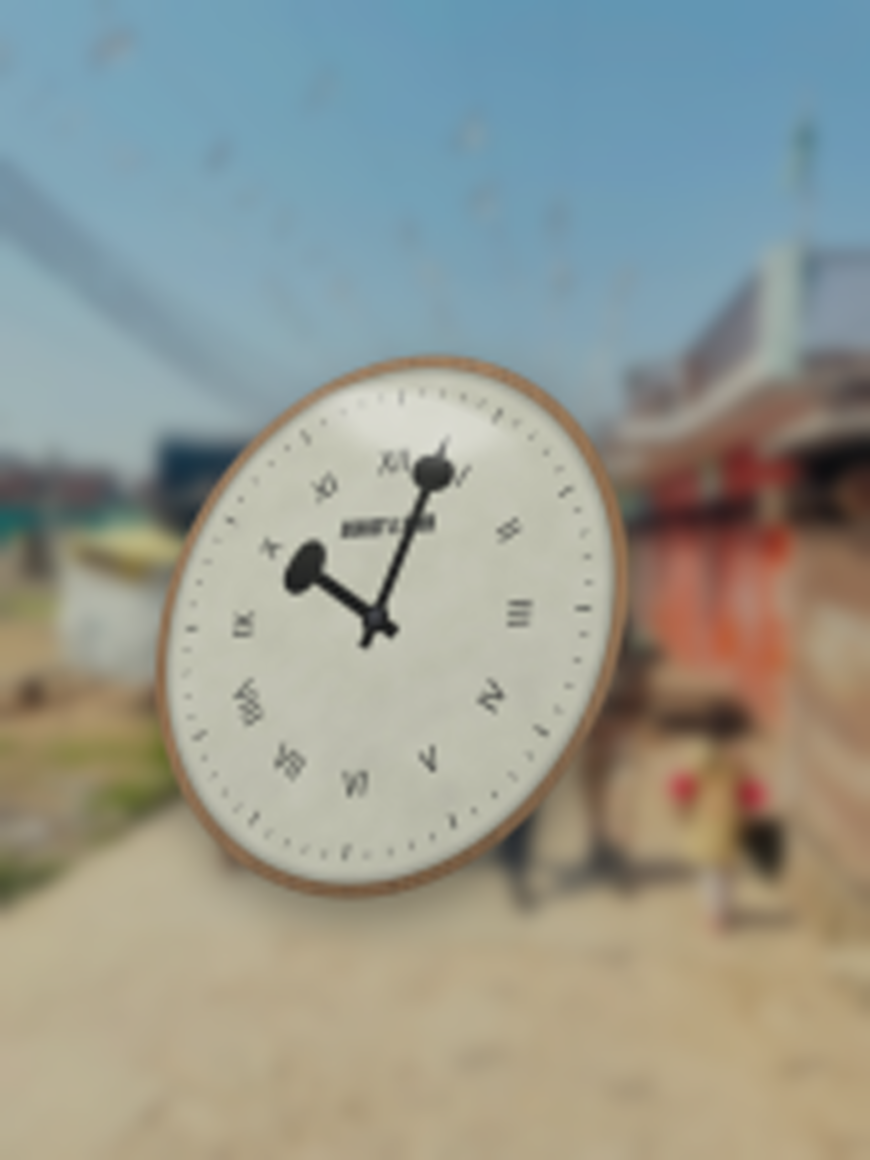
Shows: 10h03
